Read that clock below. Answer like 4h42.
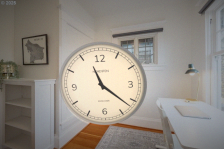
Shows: 11h22
